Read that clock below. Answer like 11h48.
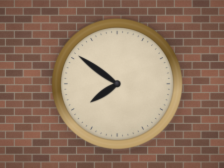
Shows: 7h51
